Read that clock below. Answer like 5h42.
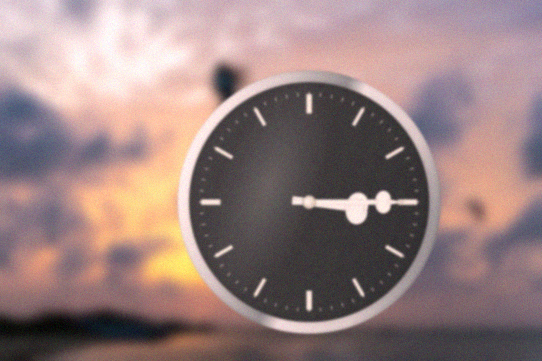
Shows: 3h15
